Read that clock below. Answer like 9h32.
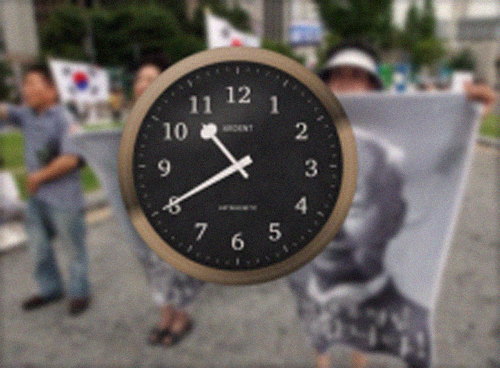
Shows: 10h40
